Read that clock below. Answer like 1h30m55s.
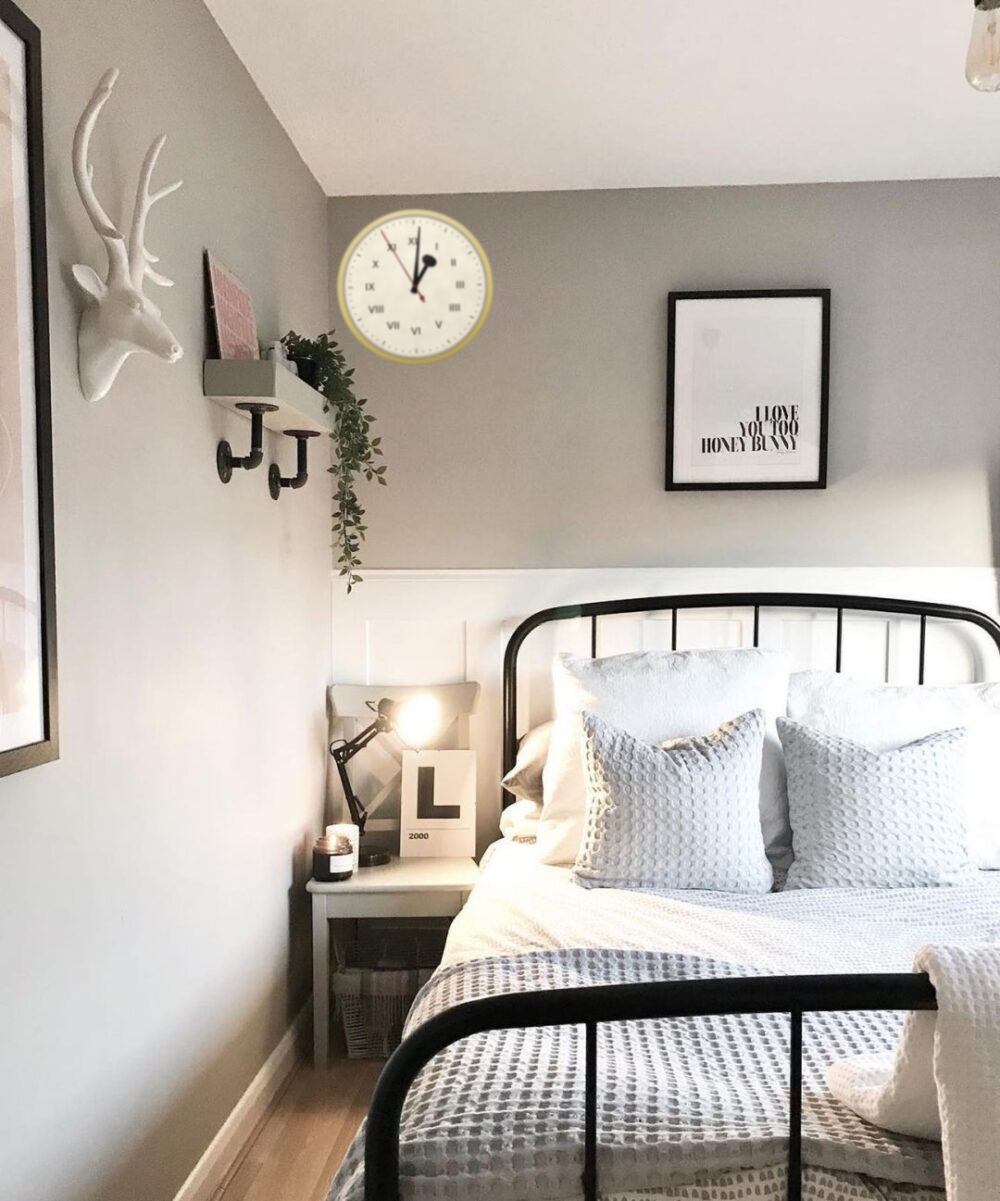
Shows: 1h00m55s
